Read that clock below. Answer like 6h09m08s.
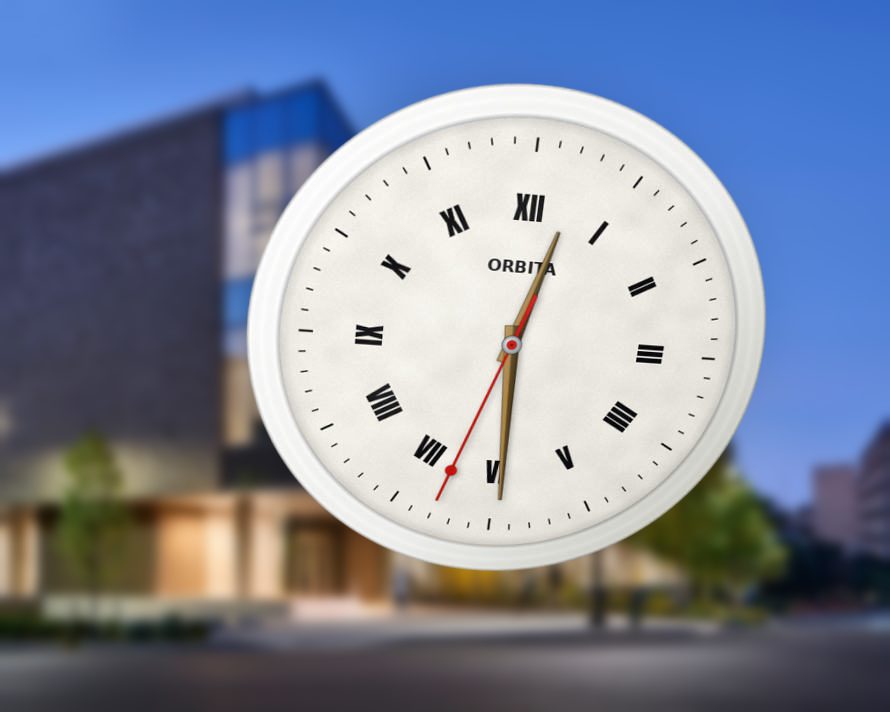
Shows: 12h29m33s
